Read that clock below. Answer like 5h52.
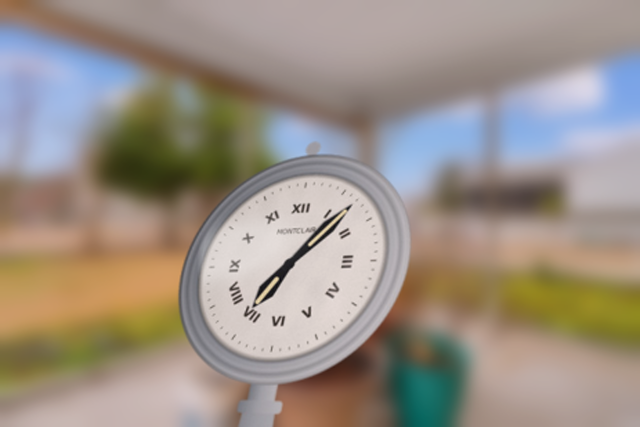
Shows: 7h07
